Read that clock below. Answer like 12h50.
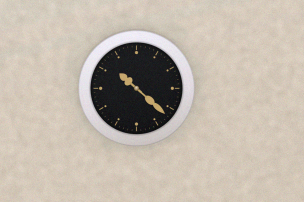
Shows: 10h22
